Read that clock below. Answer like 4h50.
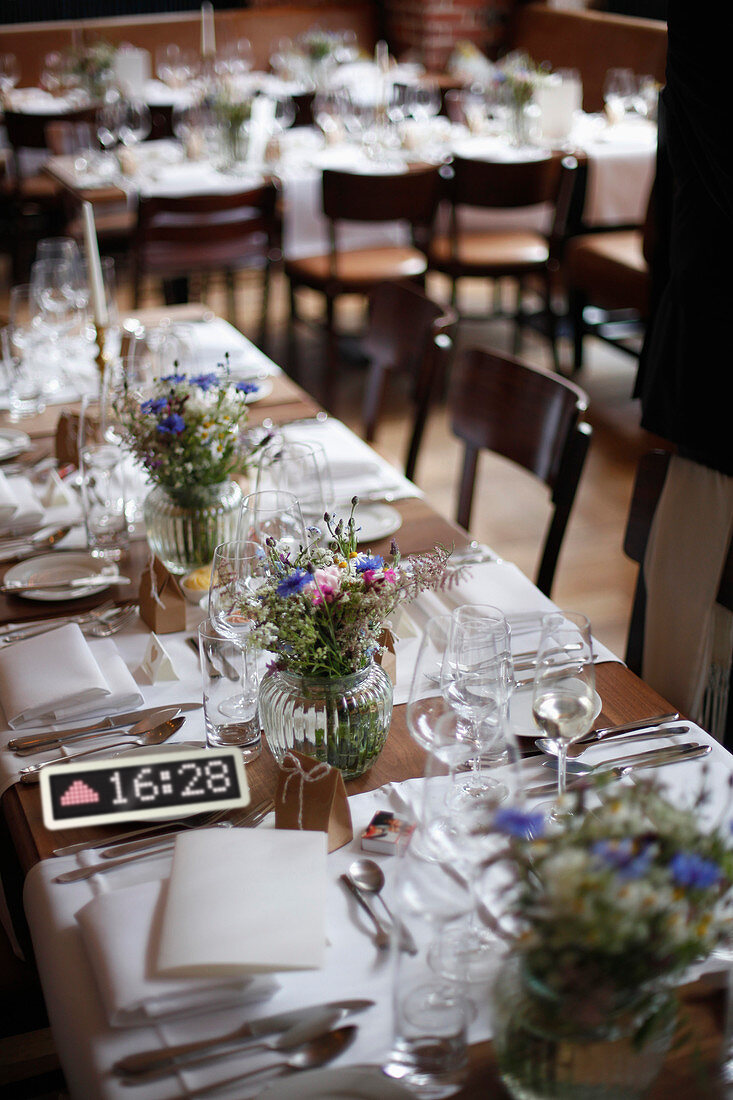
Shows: 16h28
